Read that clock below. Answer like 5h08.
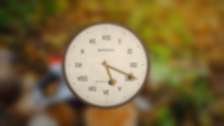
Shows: 5h19
